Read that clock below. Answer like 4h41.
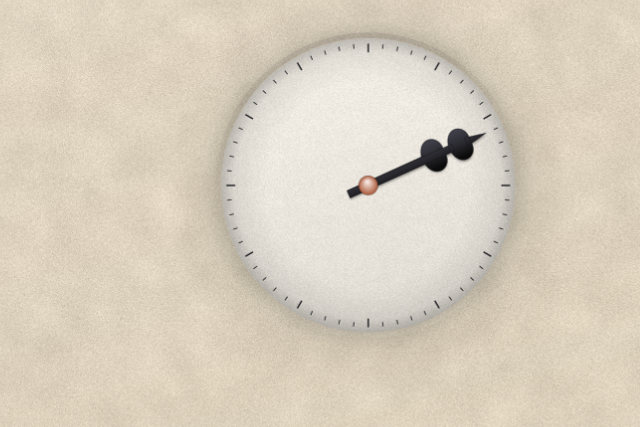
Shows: 2h11
